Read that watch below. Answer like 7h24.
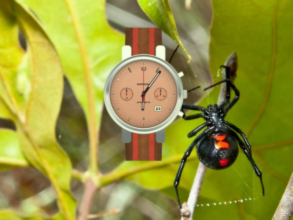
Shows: 6h06
